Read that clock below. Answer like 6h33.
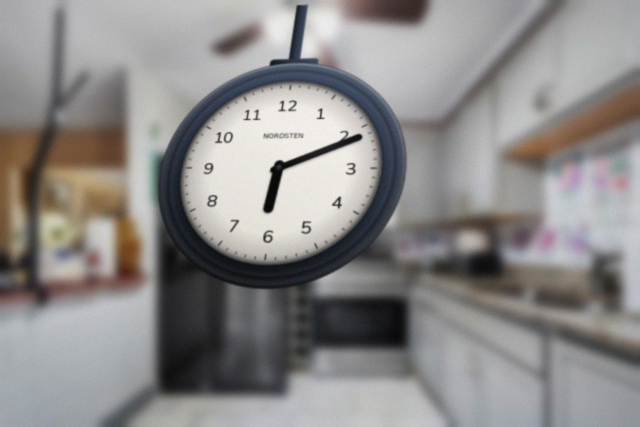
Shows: 6h11
